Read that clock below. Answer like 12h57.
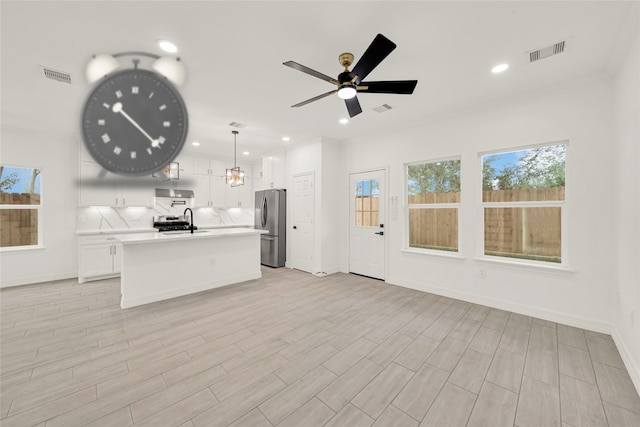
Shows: 10h22
